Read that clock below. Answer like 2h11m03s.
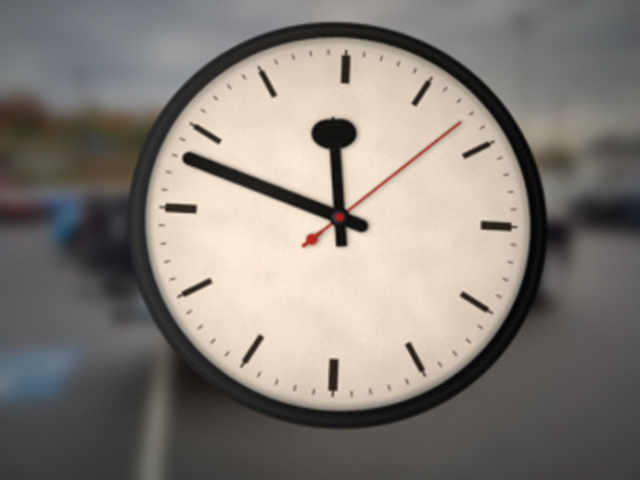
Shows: 11h48m08s
